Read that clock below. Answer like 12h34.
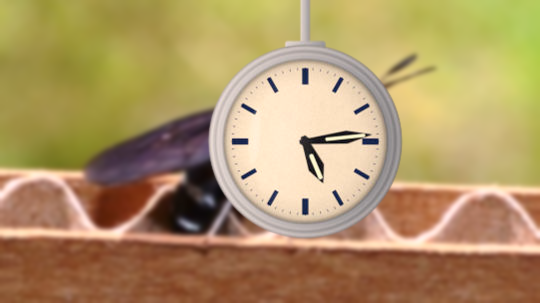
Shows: 5h14
